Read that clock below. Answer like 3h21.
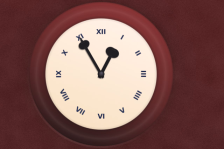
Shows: 12h55
